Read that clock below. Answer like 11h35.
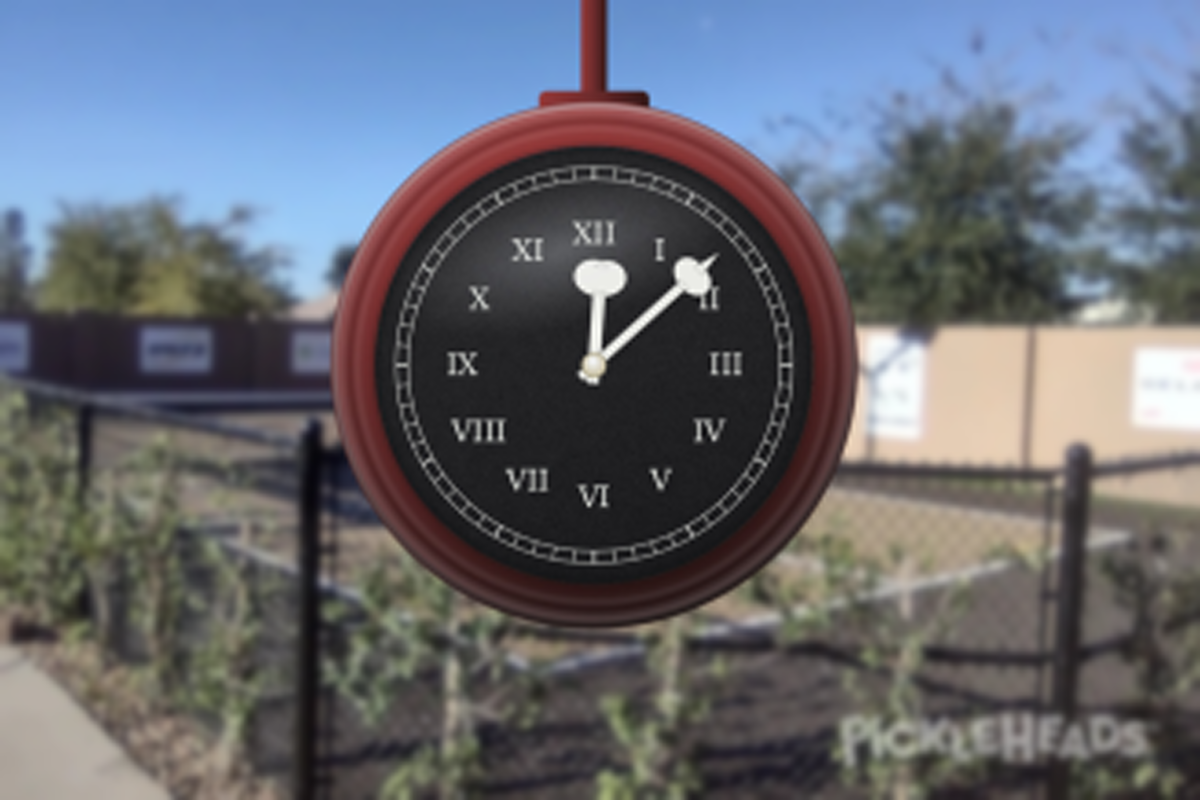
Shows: 12h08
